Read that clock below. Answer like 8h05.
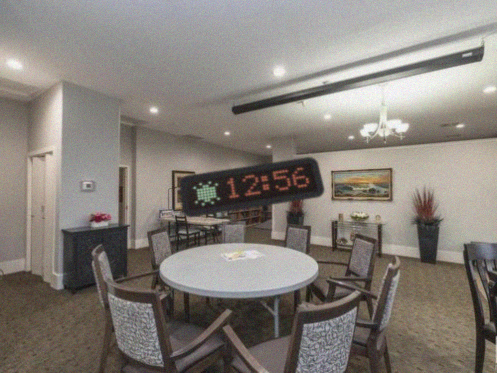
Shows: 12h56
